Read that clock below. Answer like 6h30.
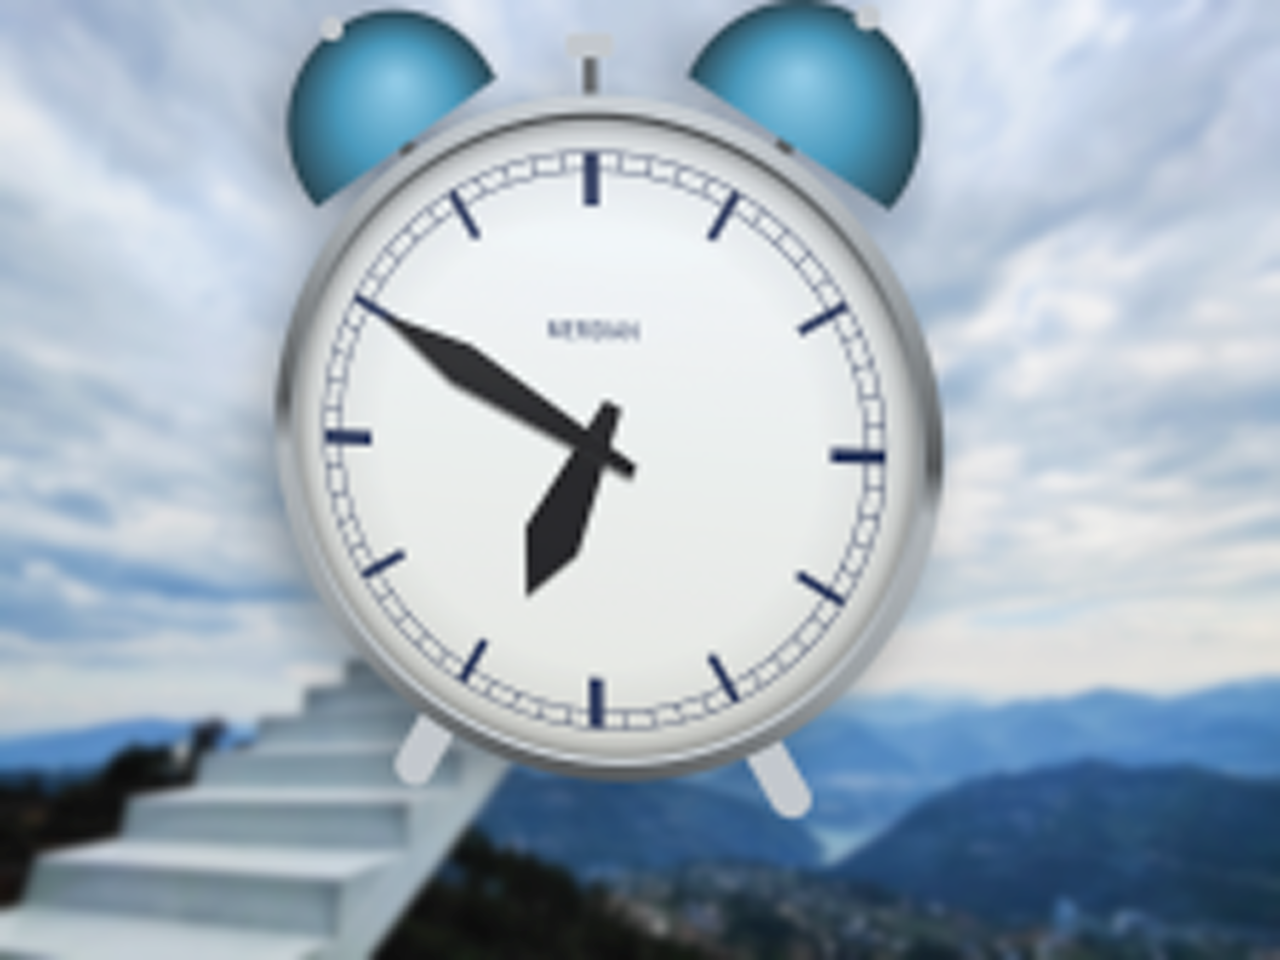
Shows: 6h50
